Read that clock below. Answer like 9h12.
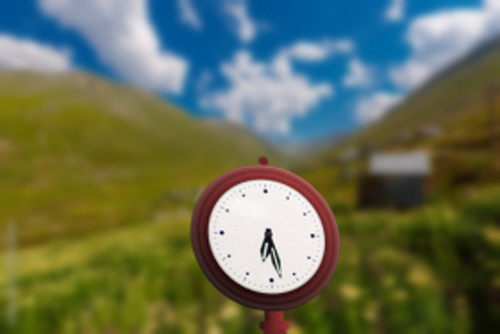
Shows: 6h28
